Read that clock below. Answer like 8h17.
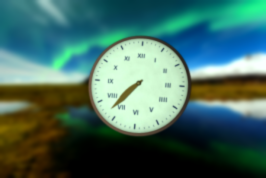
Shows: 7h37
